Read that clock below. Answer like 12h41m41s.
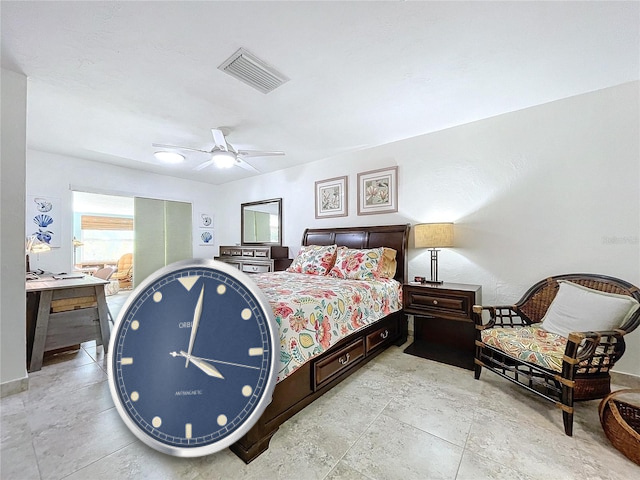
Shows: 4h02m17s
